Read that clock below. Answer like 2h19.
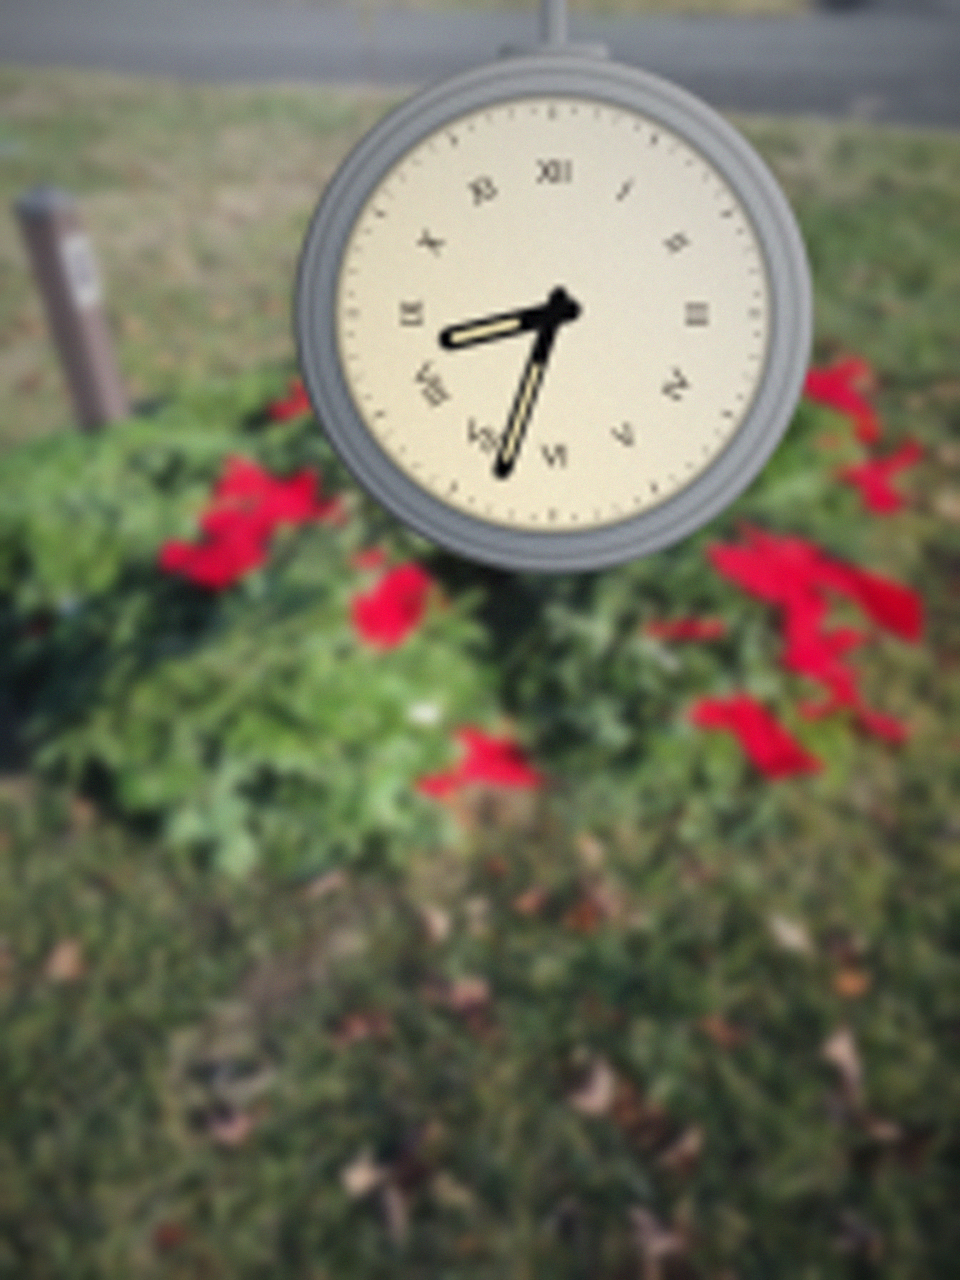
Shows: 8h33
